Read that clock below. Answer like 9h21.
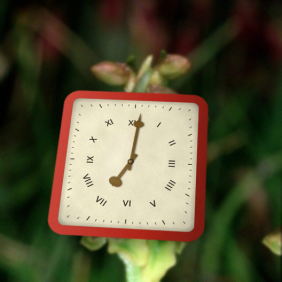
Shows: 7h01
